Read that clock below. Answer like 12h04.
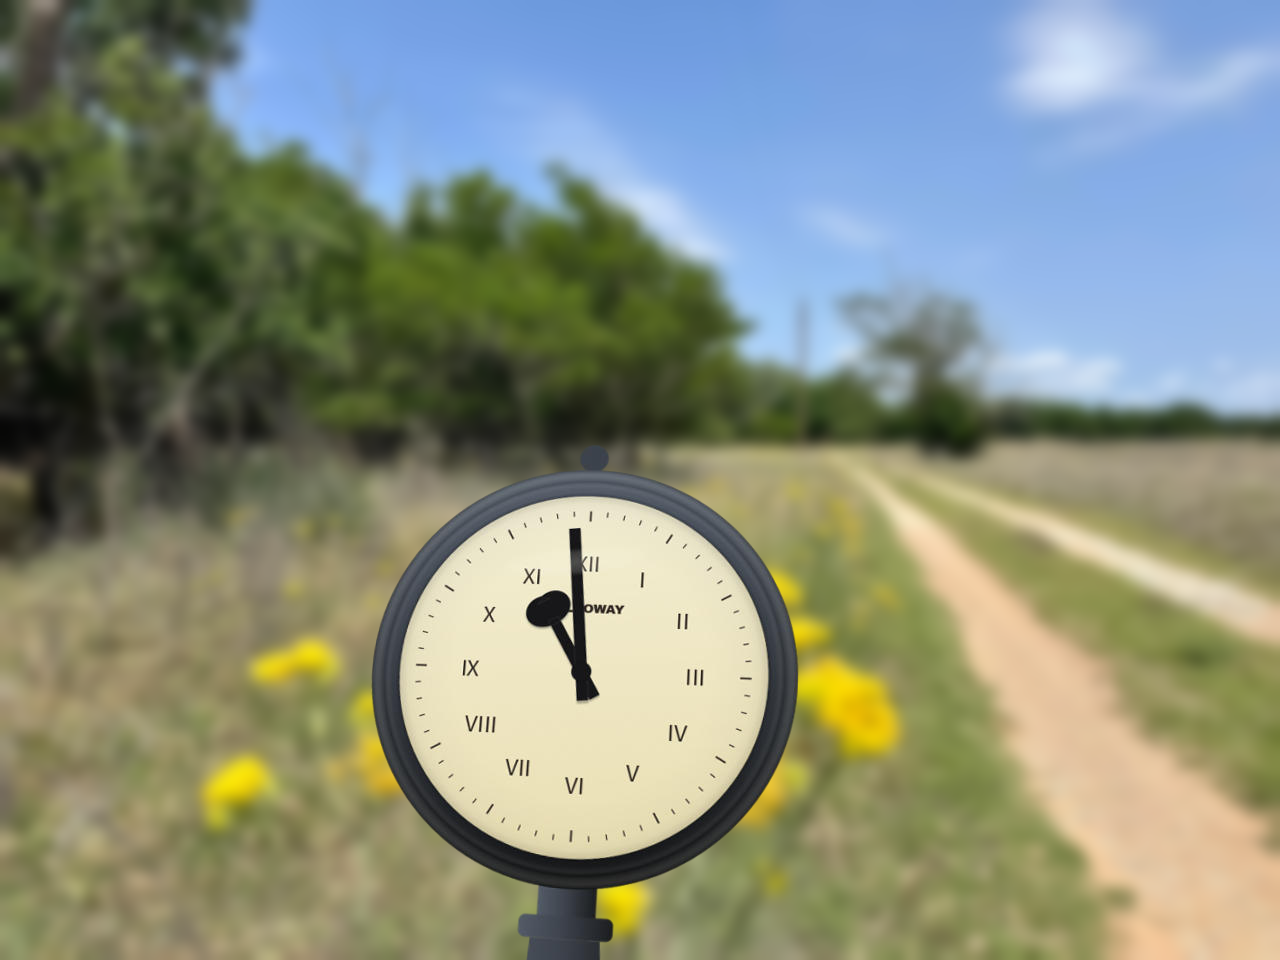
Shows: 10h59
